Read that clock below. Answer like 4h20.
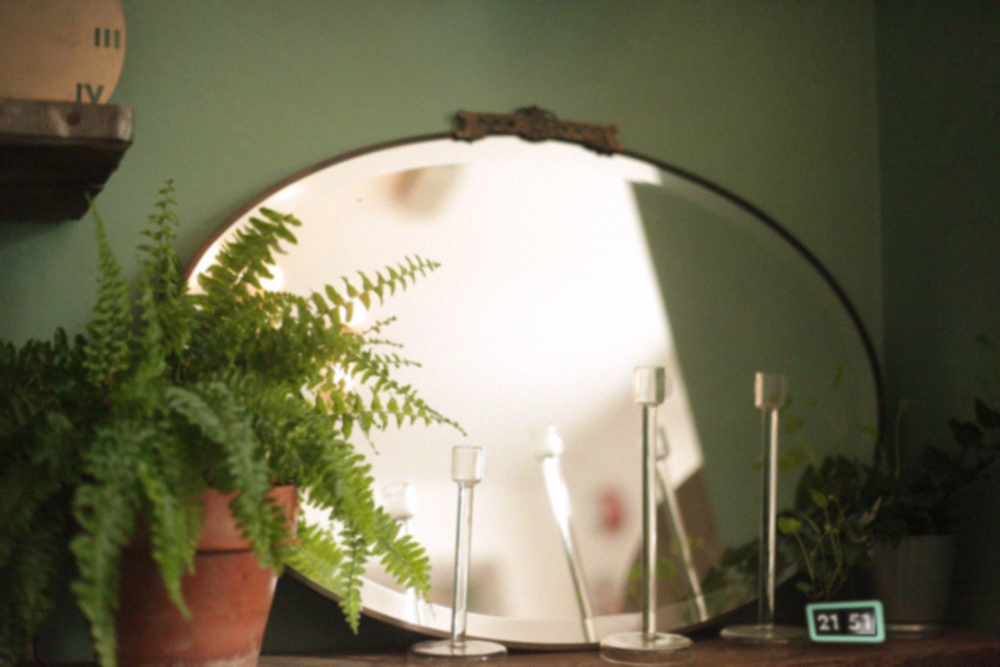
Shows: 21h51
